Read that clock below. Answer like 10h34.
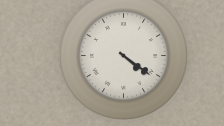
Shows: 4h21
